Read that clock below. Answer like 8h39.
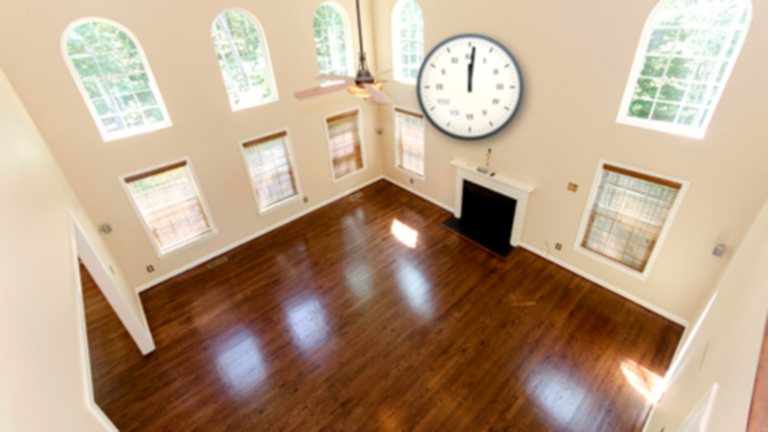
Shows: 12h01
